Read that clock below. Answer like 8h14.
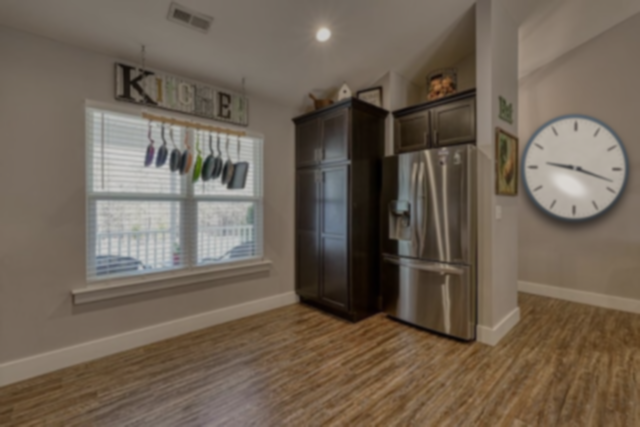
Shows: 9h18
